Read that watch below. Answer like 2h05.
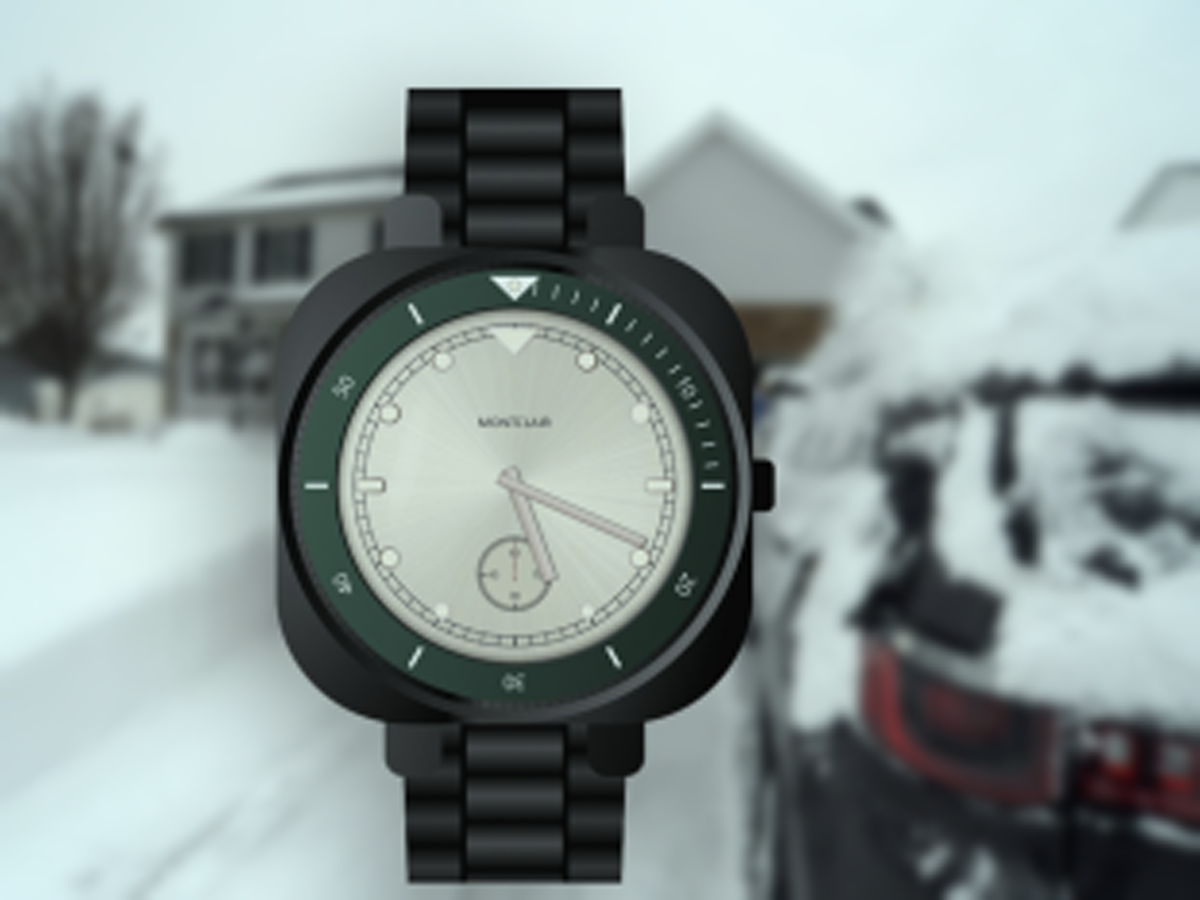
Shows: 5h19
